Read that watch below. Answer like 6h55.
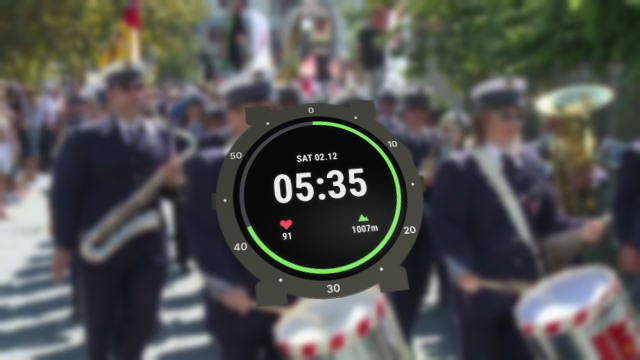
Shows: 5h35
